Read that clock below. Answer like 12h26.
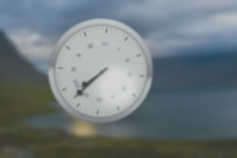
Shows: 7h37
